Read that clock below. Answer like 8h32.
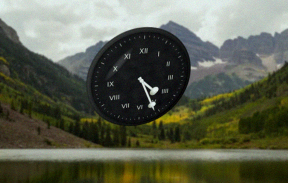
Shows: 4h26
